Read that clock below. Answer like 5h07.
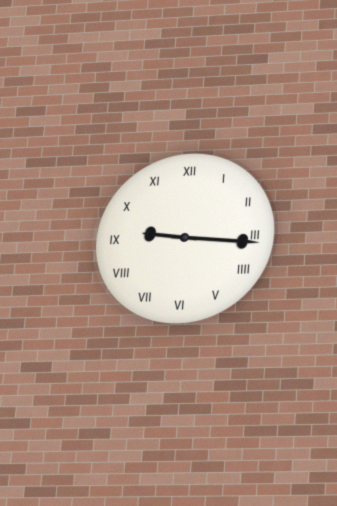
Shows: 9h16
